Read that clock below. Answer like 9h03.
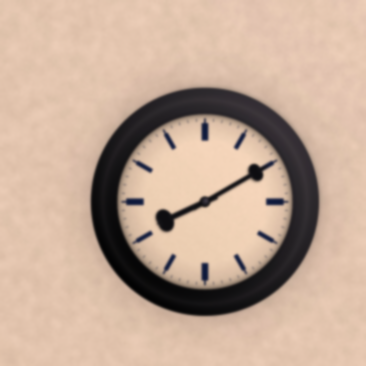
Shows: 8h10
